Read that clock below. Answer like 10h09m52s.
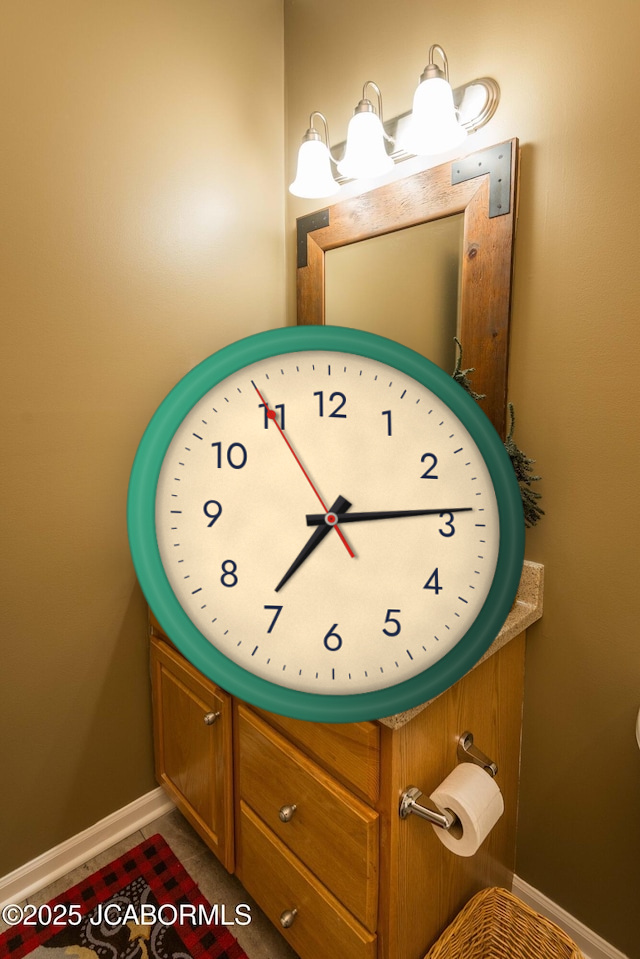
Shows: 7h13m55s
